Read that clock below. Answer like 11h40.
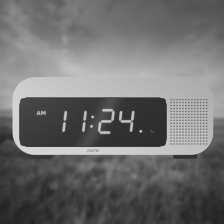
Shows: 11h24
